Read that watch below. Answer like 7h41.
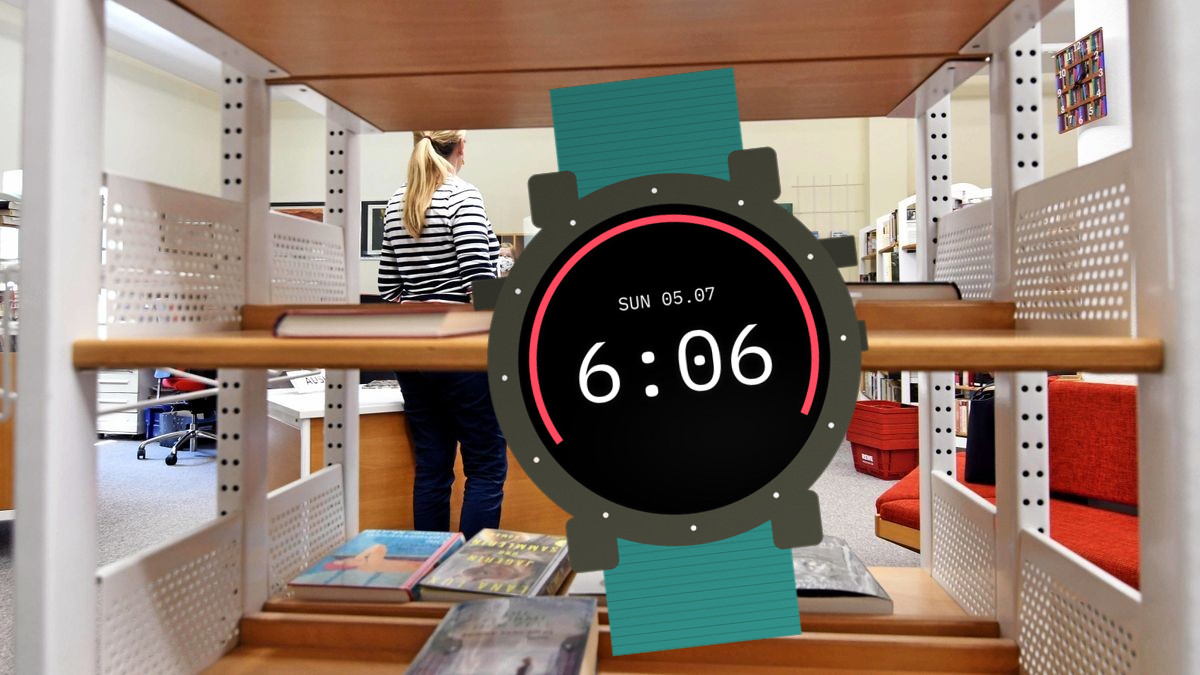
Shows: 6h06
